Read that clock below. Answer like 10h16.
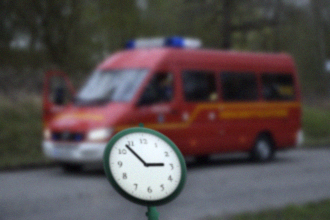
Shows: 2h53
